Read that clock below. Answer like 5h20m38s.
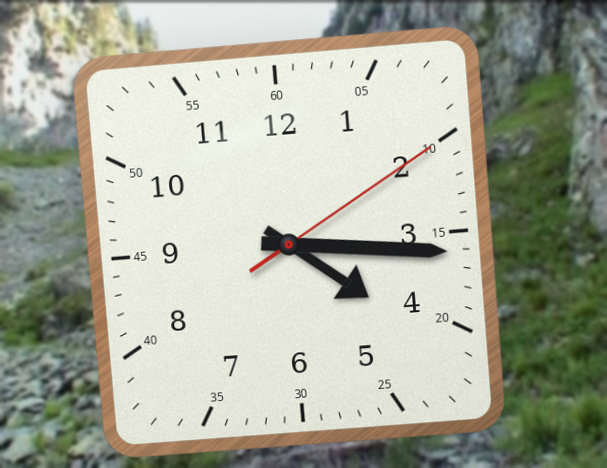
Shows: 4h16m10s
